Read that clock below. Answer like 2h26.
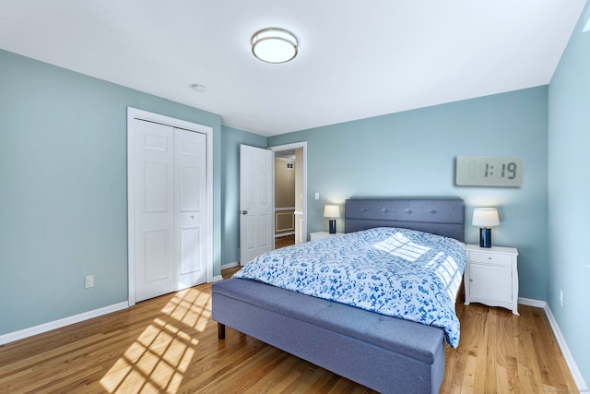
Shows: 1h19
